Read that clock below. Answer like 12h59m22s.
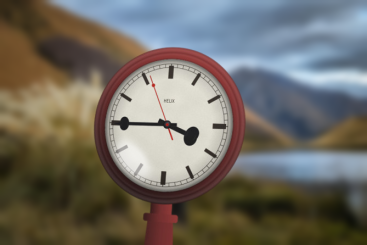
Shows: 3h44m56s
